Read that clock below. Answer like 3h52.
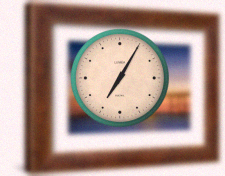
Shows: 7h05
